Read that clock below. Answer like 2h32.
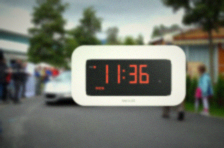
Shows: 11h36
